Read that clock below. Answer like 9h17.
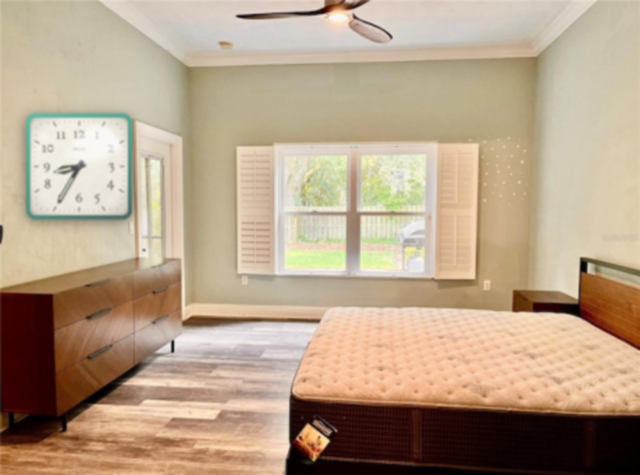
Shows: 8h35
